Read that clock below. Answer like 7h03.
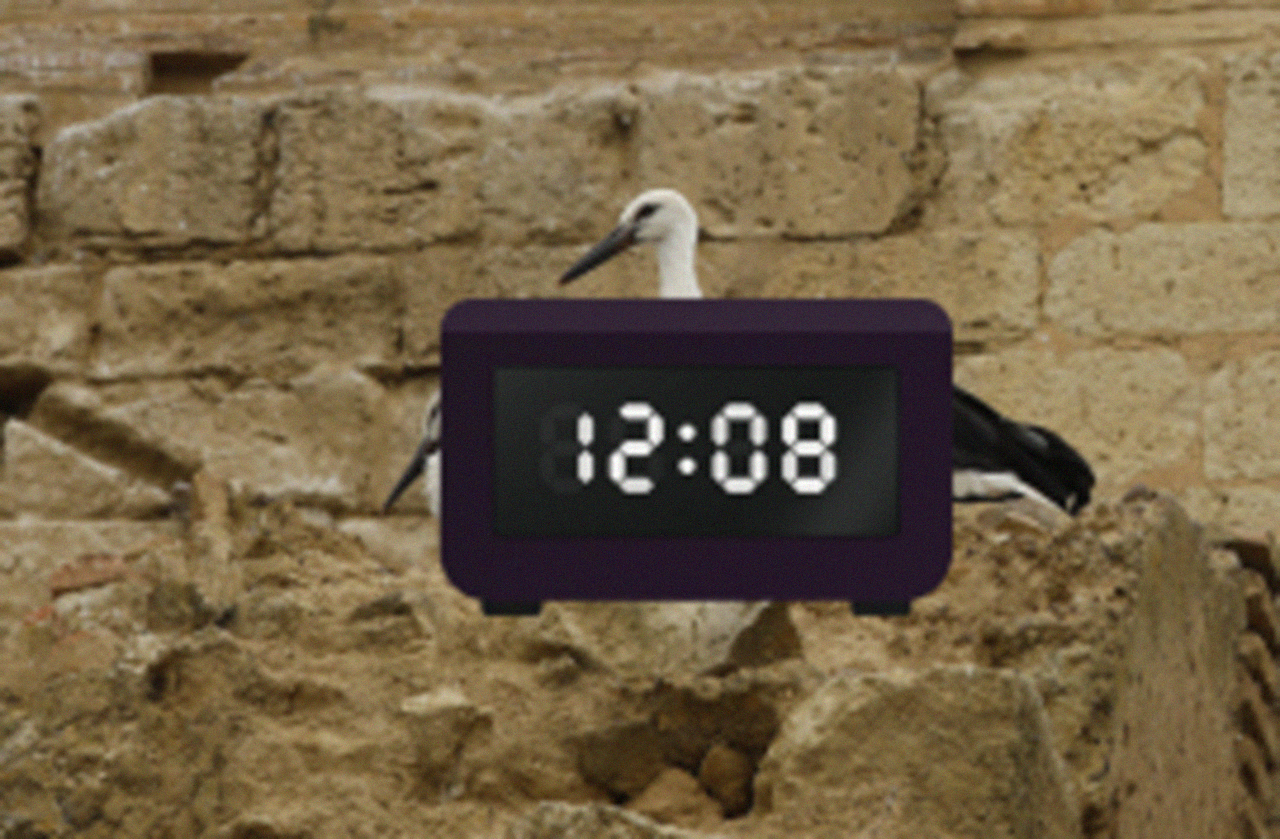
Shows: 12h08
